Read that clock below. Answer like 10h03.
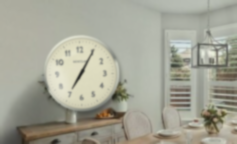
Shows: 7h05
